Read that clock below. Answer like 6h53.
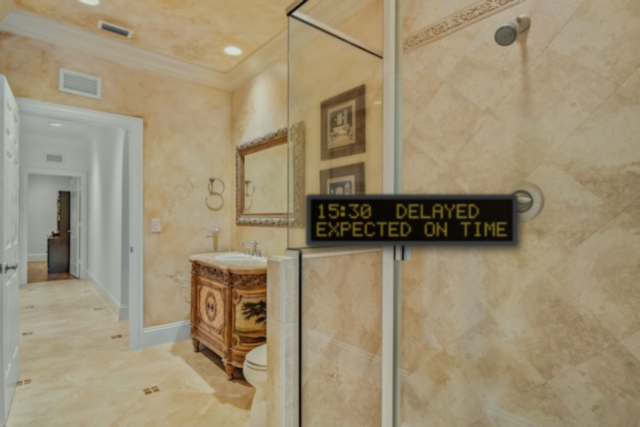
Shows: 15h30
